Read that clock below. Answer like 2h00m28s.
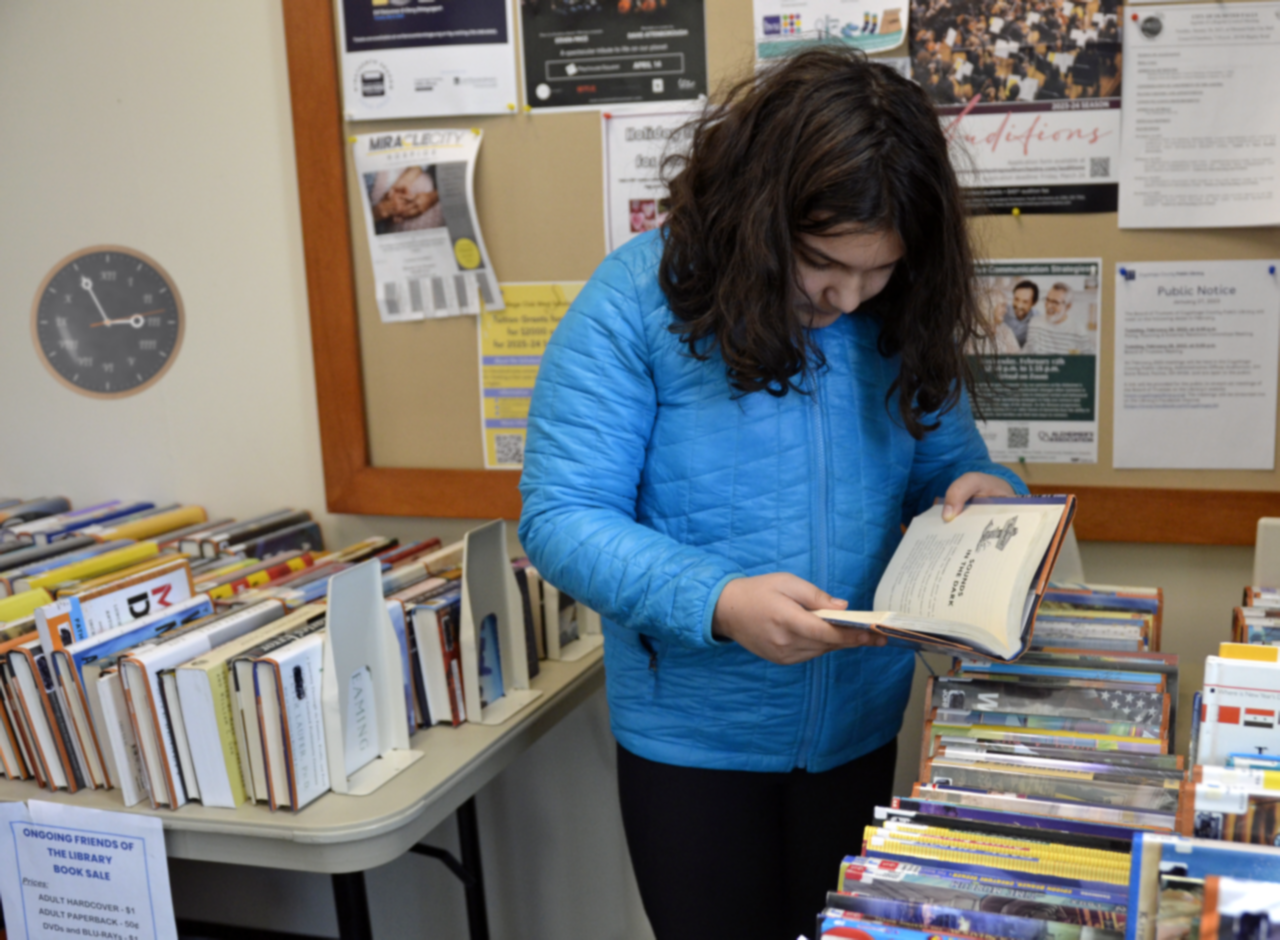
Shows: 2h55m13s
